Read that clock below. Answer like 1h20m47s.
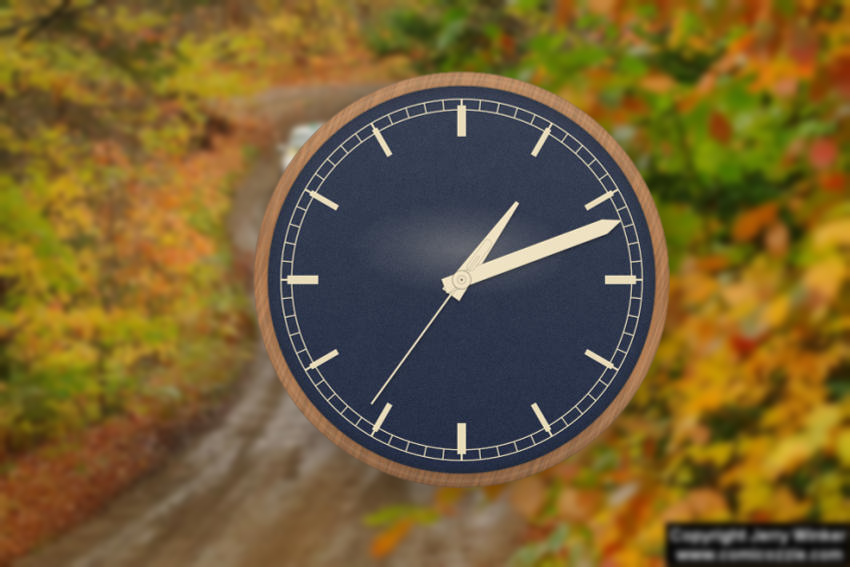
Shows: 1h11m36s
